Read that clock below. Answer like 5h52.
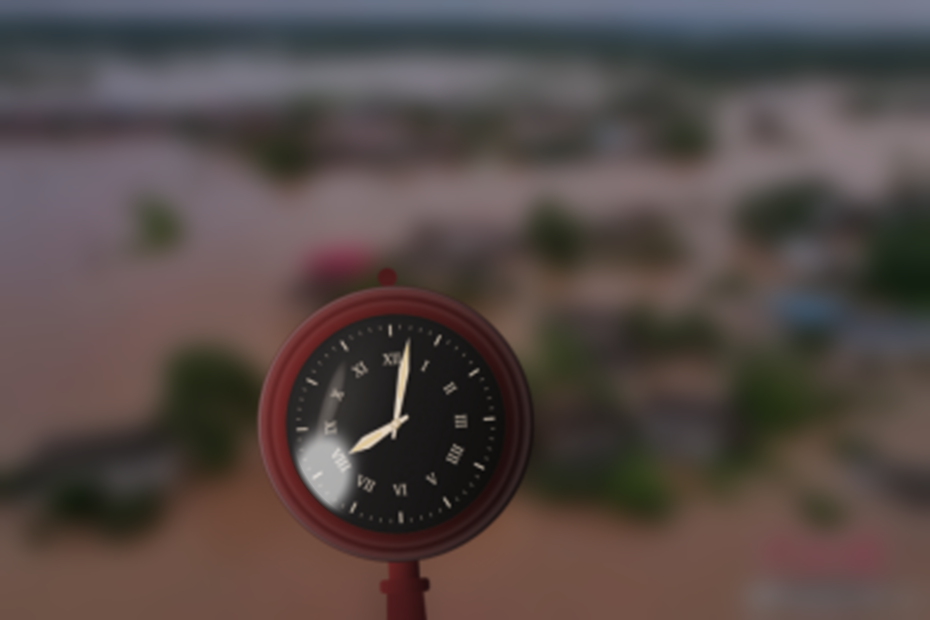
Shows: 8h02
